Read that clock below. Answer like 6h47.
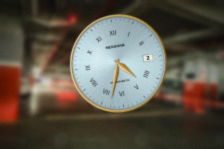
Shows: 4h33
